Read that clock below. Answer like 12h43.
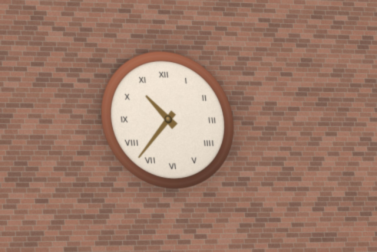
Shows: 10h37
